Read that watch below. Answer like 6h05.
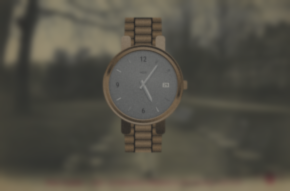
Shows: 5h06
